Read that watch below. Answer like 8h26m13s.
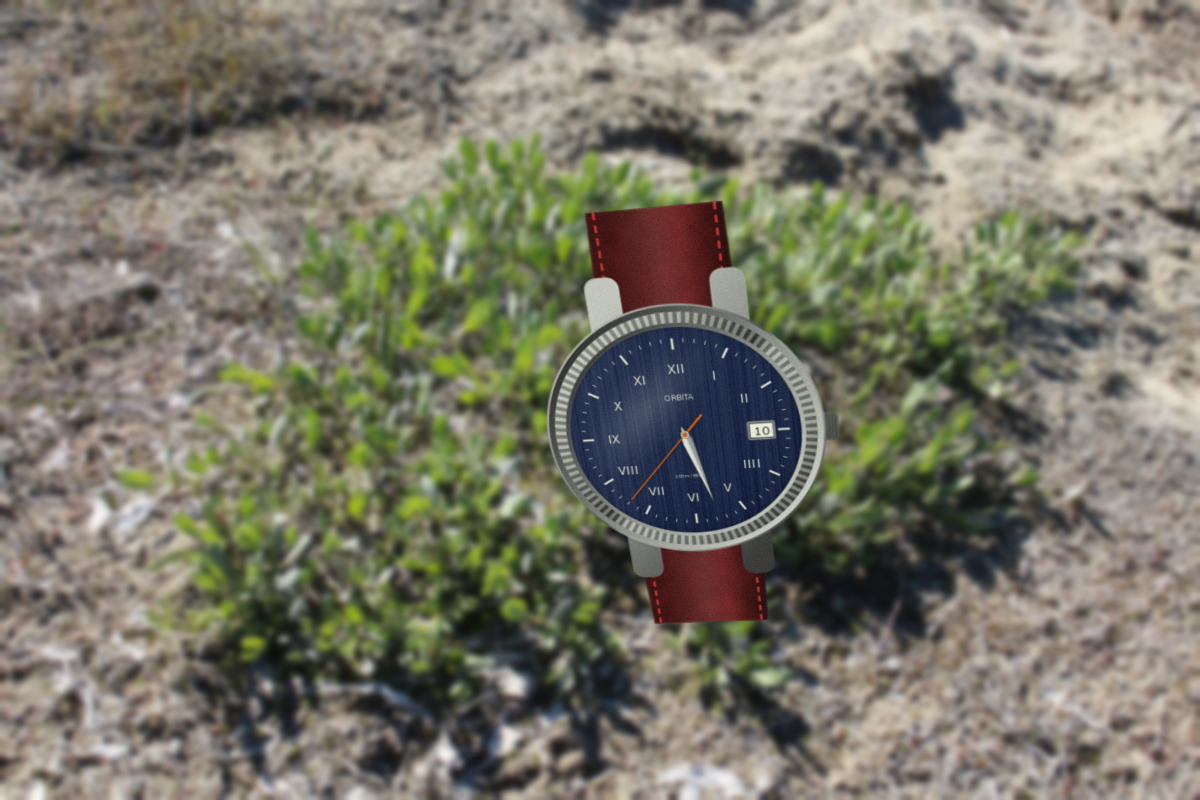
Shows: 5h27m37s
